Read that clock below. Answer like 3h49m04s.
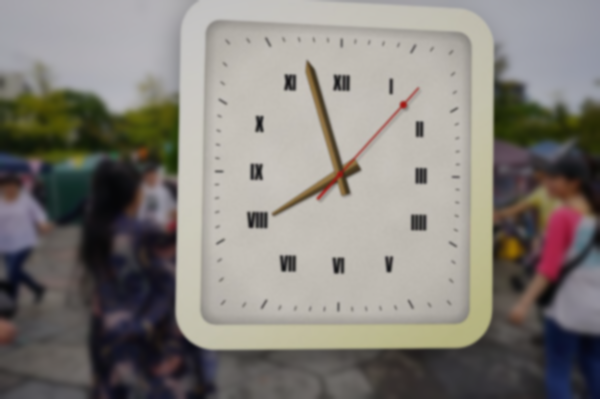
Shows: 7h57m07s
